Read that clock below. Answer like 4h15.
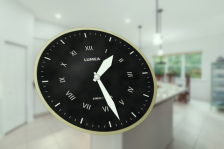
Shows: 1h28
